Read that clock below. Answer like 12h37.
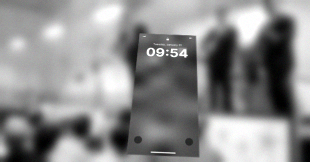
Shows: 9h54
